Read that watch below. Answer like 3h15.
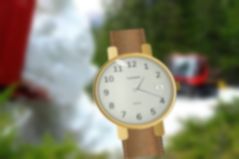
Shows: 1h19
